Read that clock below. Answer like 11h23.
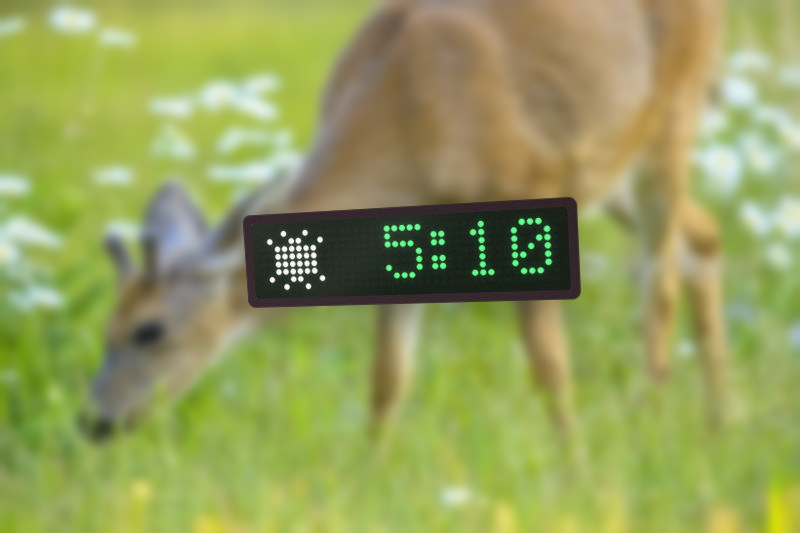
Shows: 5h10
